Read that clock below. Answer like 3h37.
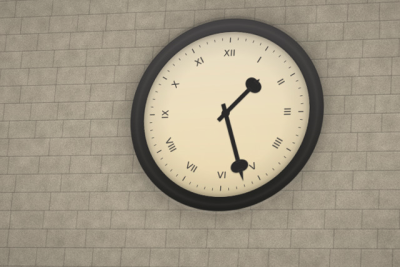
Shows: 1h27
